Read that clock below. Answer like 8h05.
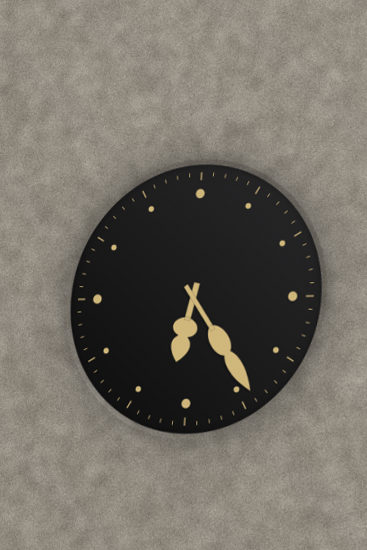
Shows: 6h24
